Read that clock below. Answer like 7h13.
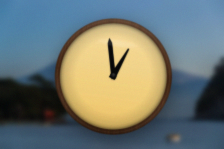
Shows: 12h59
